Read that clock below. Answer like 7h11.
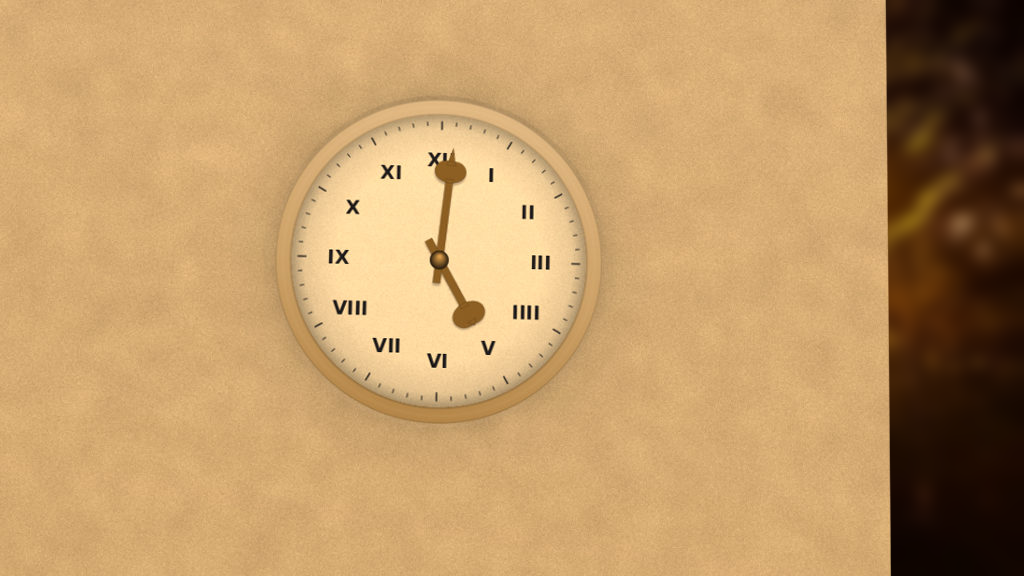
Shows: 5h01
